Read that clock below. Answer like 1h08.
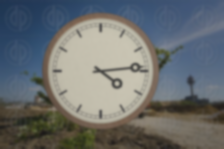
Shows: 4h14
